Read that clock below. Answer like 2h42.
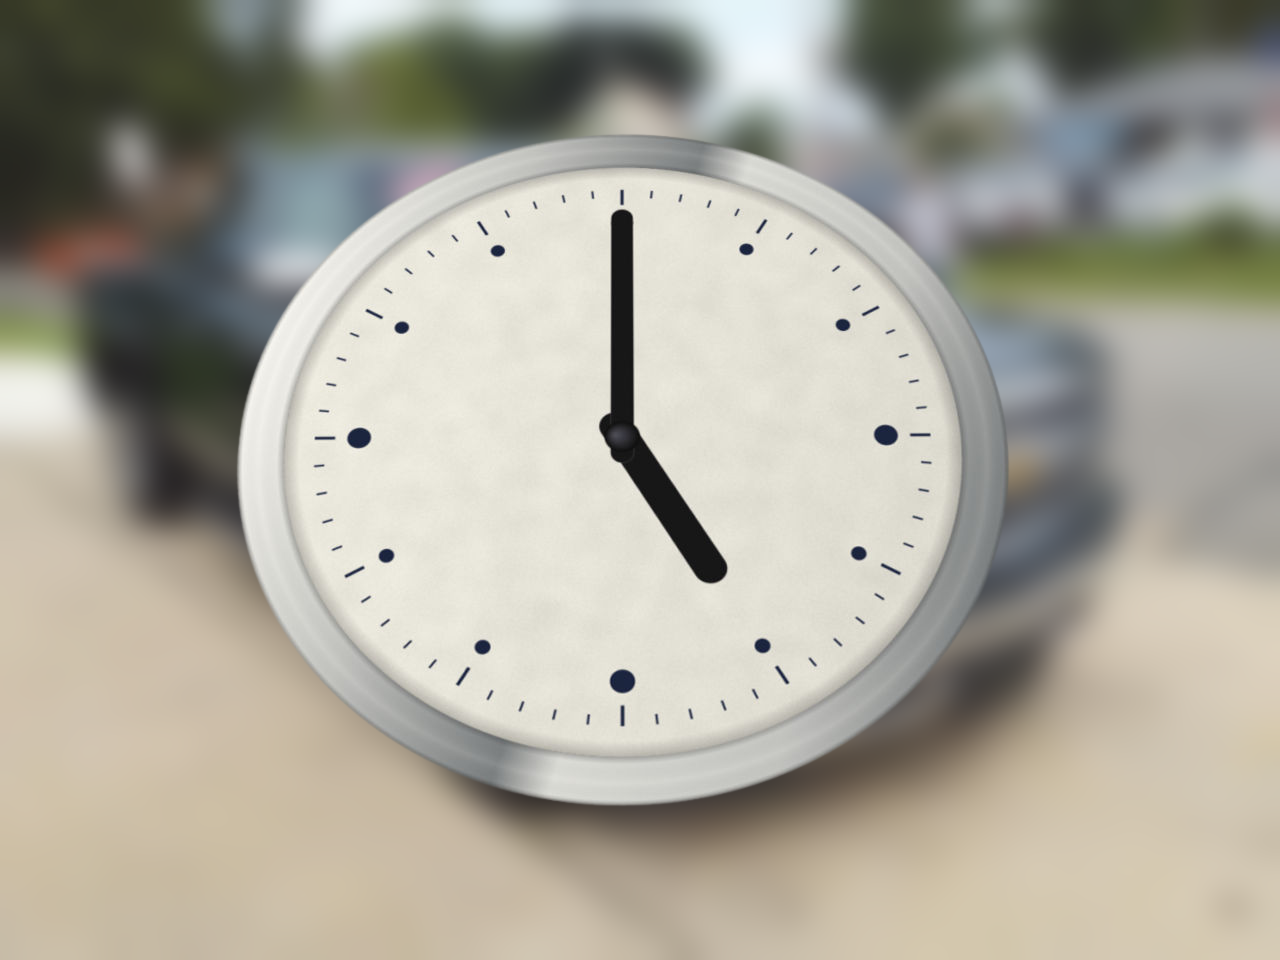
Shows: 5h00
